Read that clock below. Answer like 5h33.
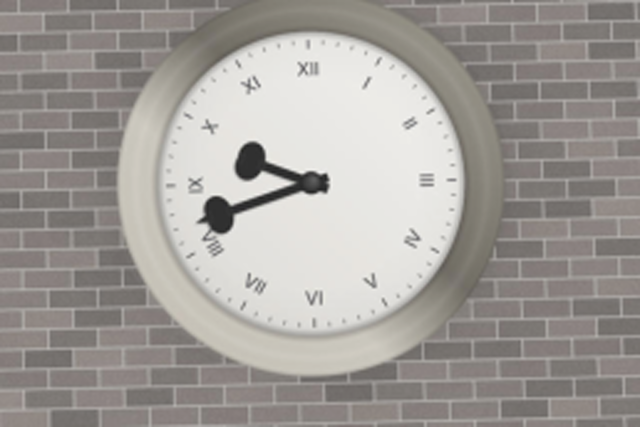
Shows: 9h42
